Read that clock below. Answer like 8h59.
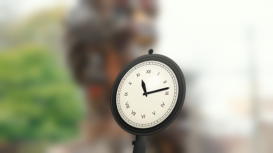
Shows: 11h13
